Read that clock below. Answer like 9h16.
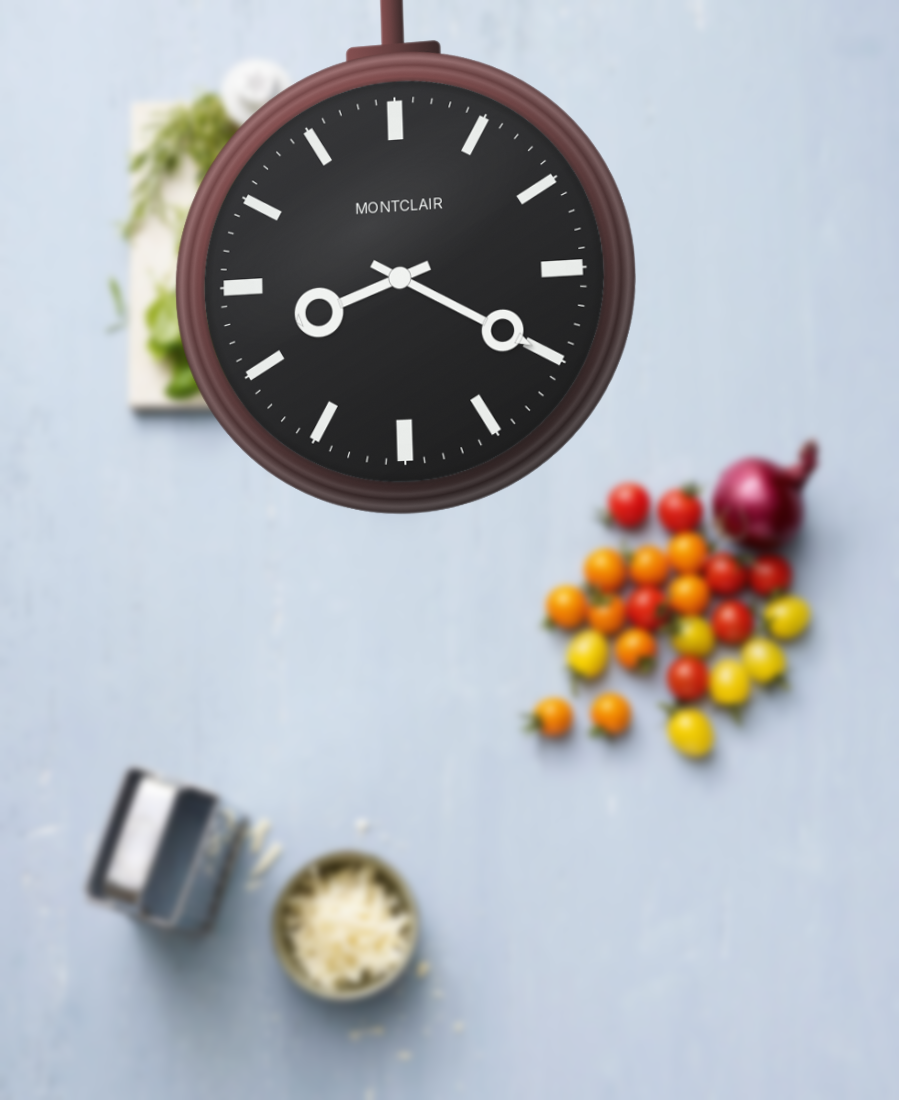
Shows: 8h20
